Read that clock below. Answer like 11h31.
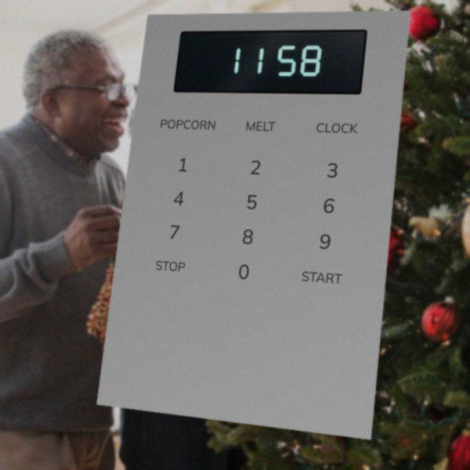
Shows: 11h58
